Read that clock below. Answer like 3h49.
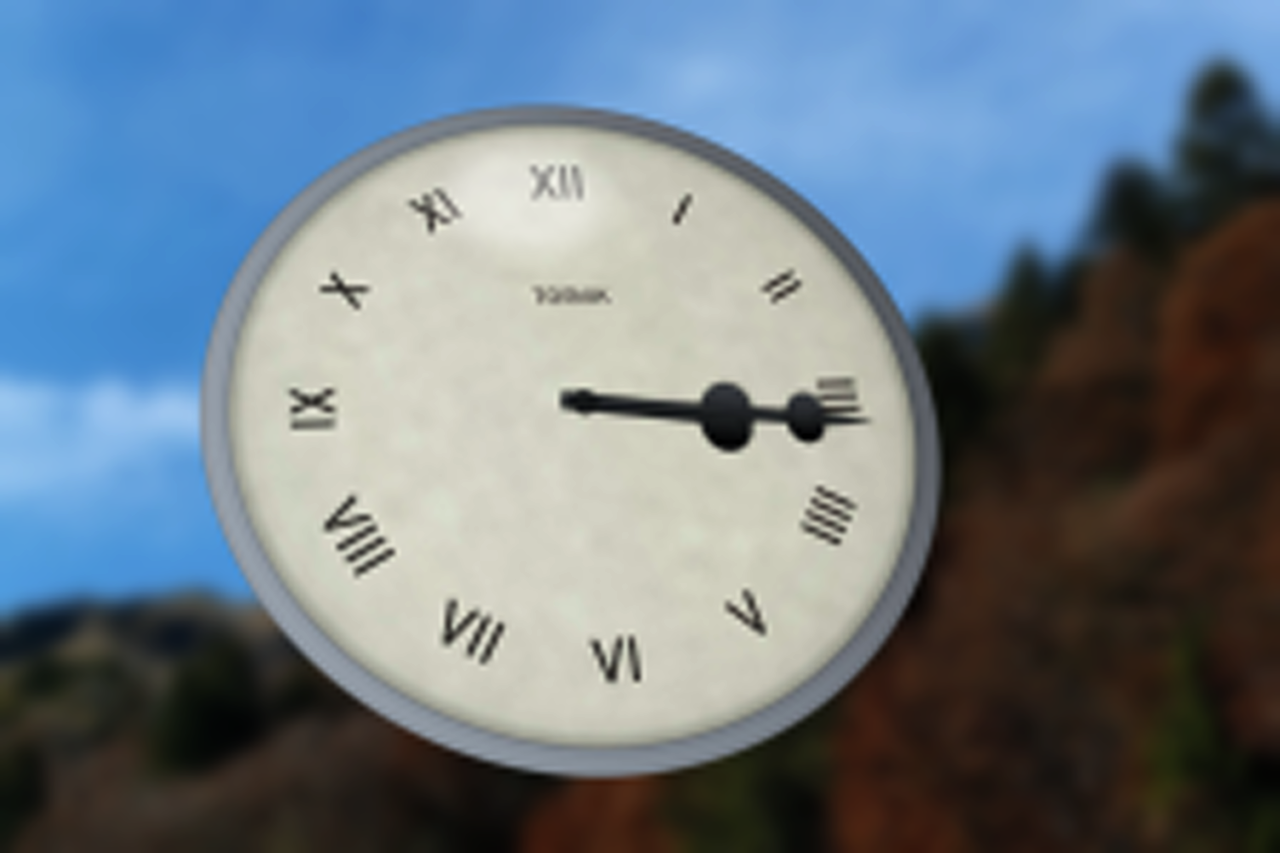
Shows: 3h16
